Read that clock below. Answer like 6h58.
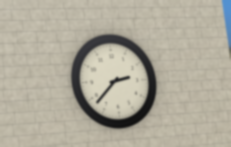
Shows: 2h38
